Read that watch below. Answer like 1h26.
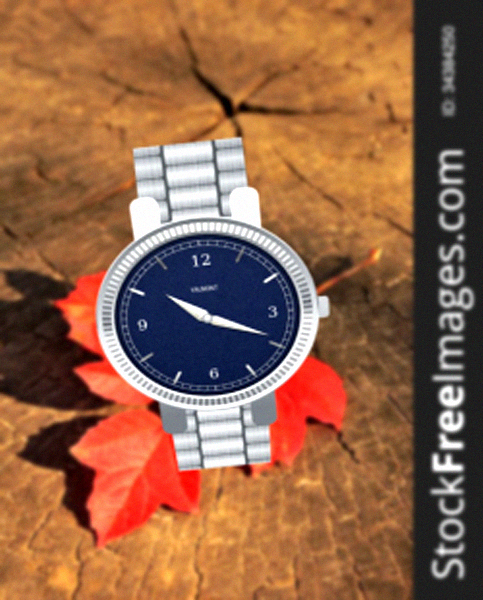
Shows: 10h19
